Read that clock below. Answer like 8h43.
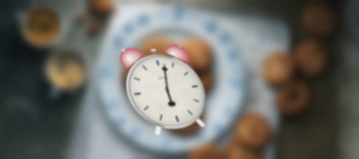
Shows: 6h02
